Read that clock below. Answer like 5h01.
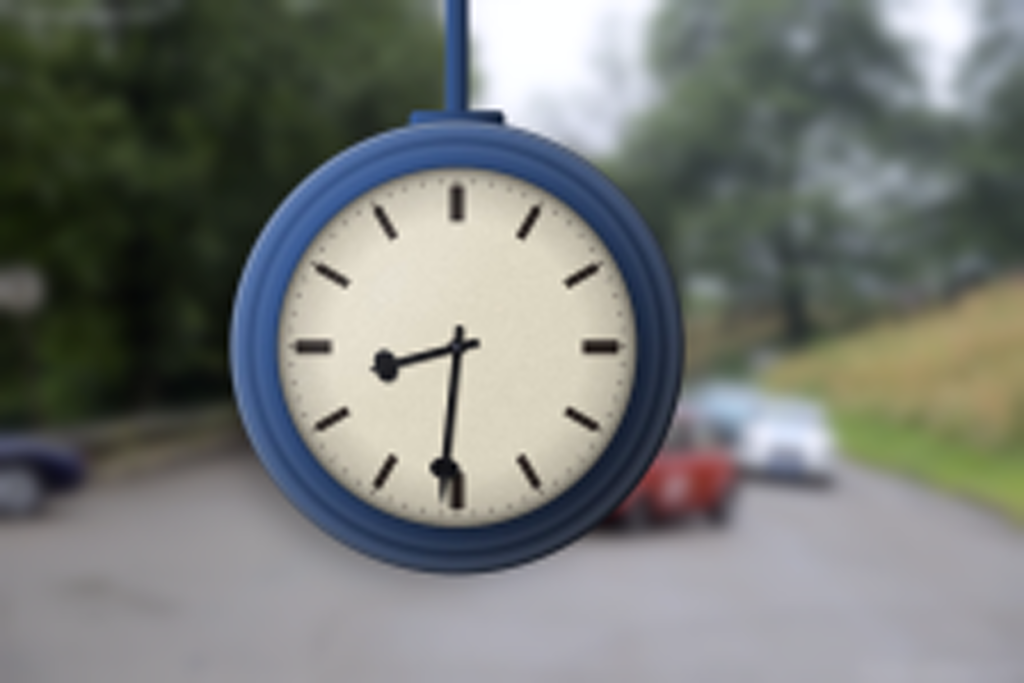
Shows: 8h31
